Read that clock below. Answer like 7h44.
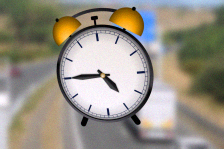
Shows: 4h45
